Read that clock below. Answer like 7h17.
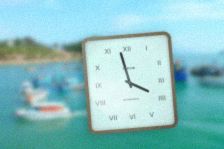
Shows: 3h58
